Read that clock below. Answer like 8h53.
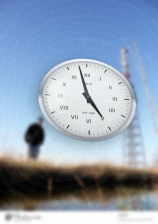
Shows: 4h58
